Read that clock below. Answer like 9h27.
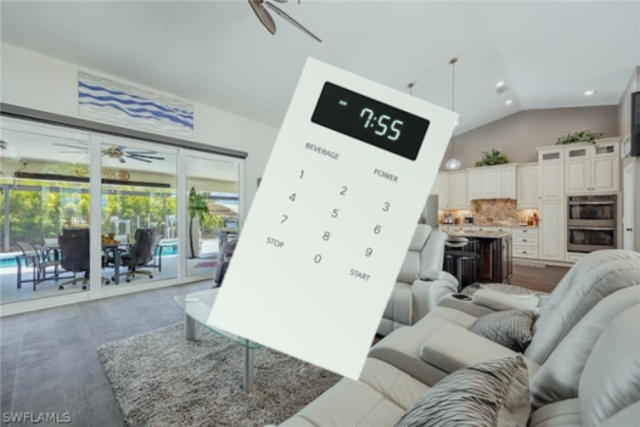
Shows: 7h55
